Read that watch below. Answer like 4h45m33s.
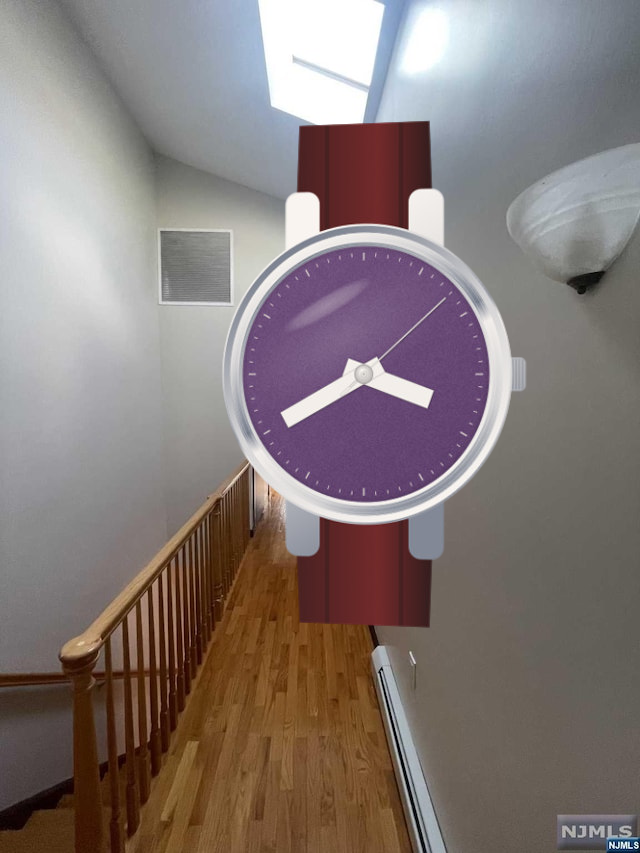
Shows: 3h40m08s
